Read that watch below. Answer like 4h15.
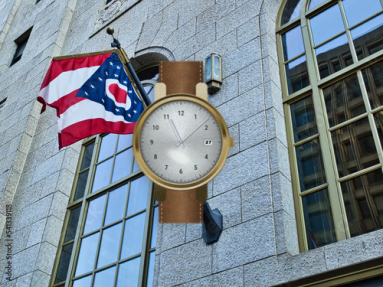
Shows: 11h08
